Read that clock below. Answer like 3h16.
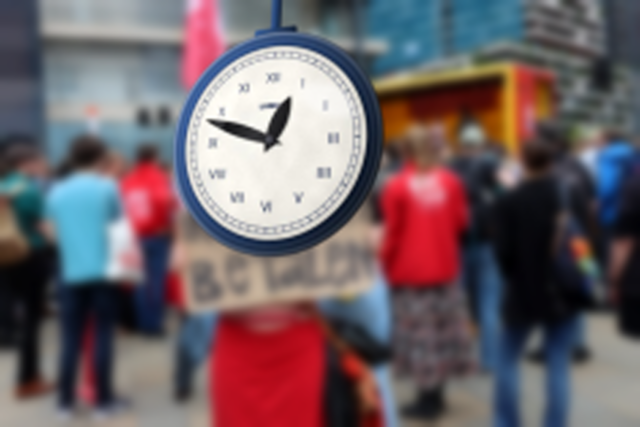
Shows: 12h48
